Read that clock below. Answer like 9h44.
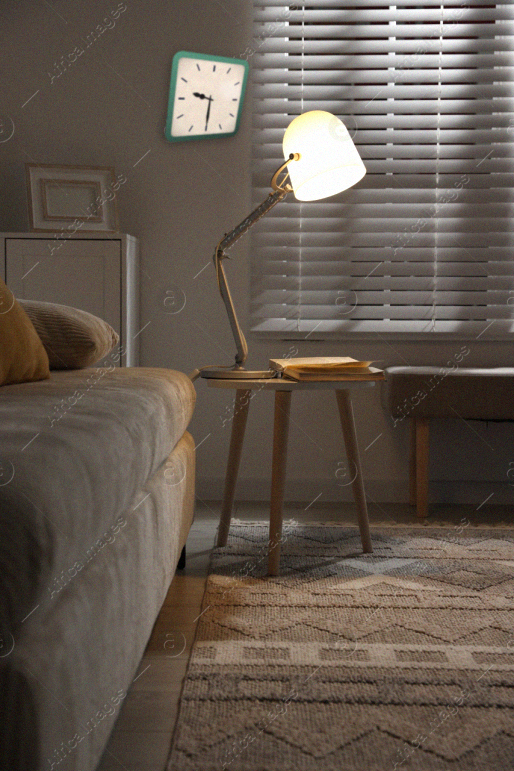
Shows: 9h30
